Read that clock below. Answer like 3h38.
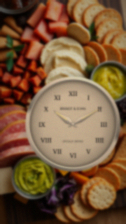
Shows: 10h10
